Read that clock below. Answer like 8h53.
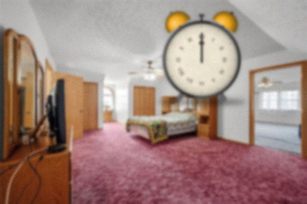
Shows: 12h00
